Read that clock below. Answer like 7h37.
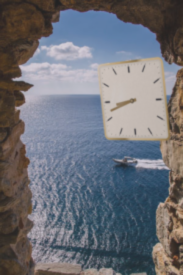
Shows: 8h42
